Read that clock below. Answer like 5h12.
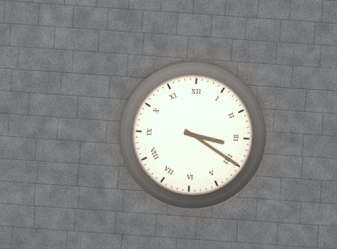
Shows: 3h20
